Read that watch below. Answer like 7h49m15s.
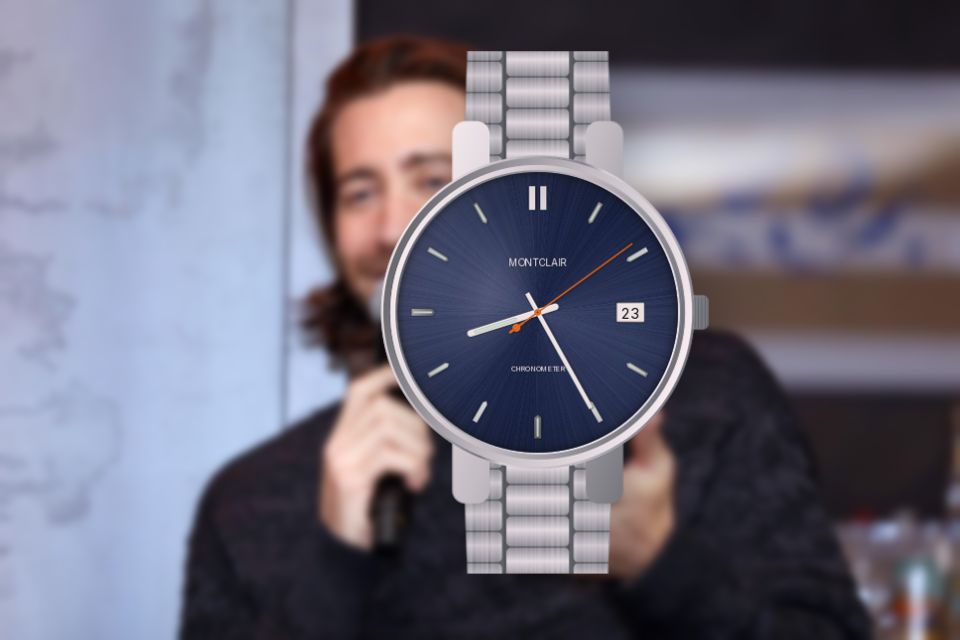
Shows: 8h25m09s
